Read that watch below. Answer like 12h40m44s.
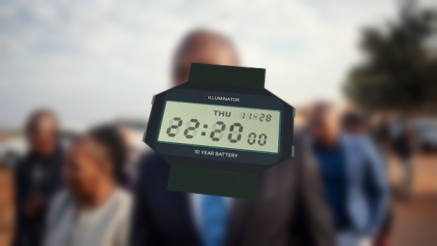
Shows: 22h20m00s
